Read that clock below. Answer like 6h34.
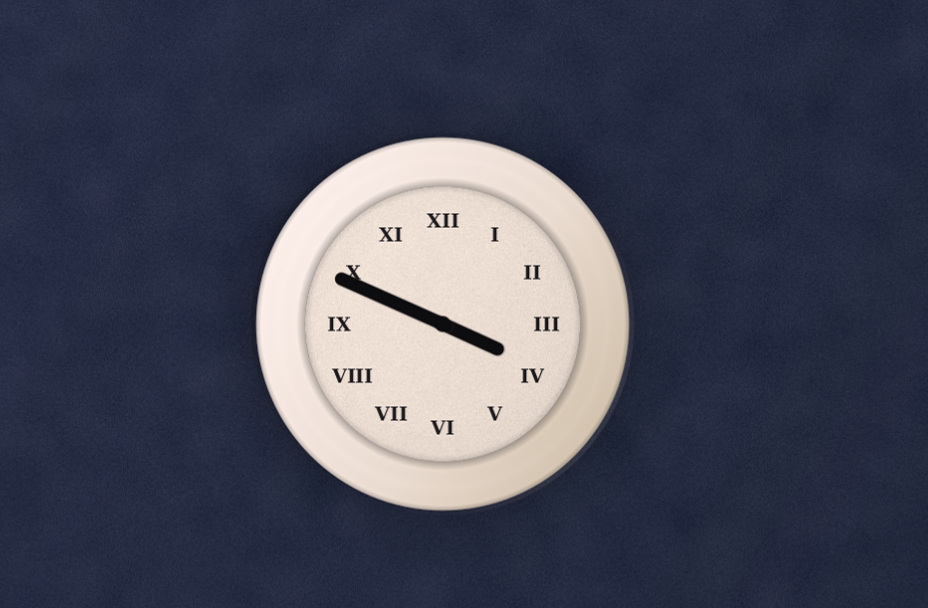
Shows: 3h49
